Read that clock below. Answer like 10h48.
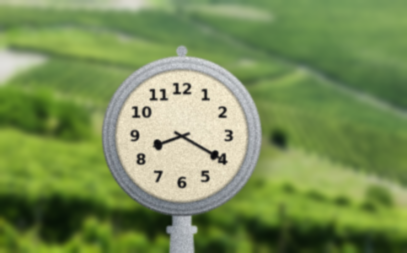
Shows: 8h20
